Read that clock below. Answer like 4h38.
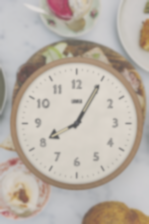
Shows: 8h05
